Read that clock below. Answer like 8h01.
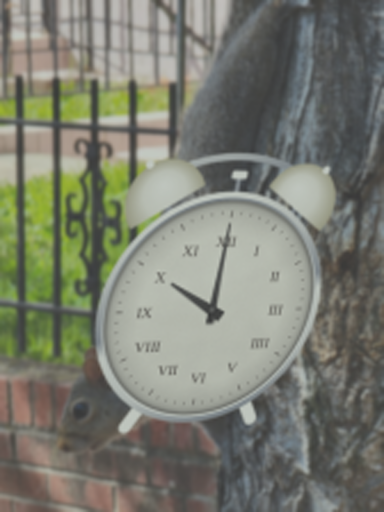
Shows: 10h00
